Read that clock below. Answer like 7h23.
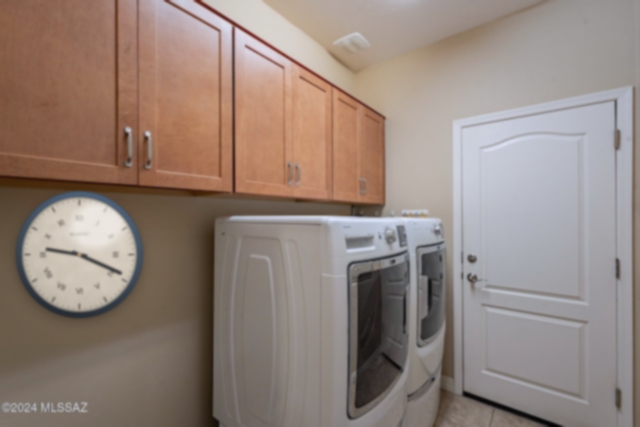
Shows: 9h19
